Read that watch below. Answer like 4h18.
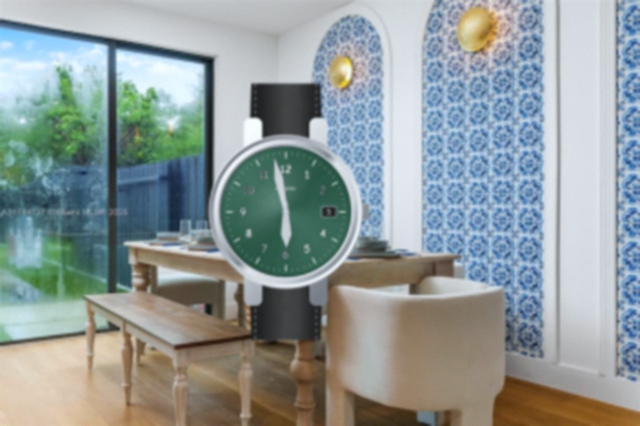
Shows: 5h58
